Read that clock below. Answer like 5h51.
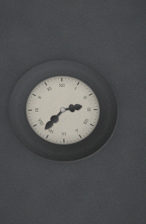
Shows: 2h37
